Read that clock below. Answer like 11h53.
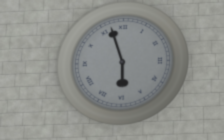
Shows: 5h57
